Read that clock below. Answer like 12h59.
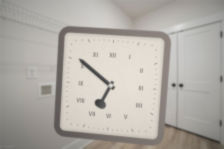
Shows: 6h51
